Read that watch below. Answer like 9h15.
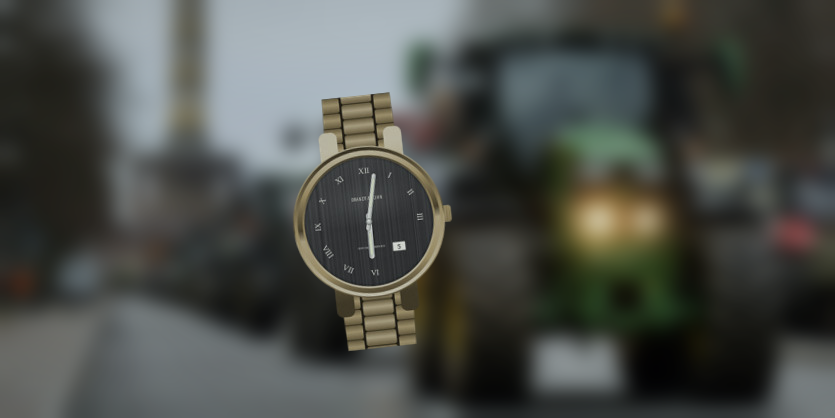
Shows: 6h02
